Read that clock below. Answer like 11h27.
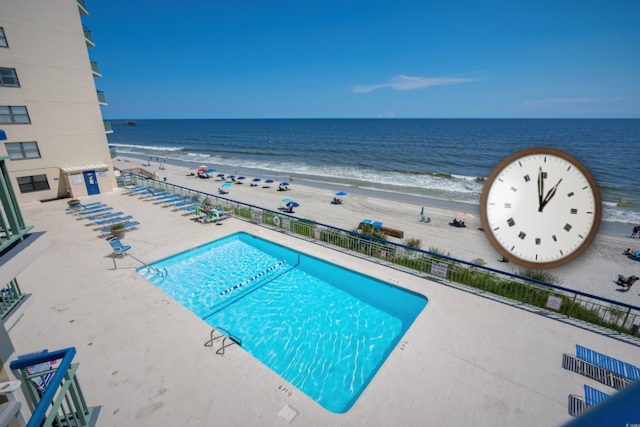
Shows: 12h59
